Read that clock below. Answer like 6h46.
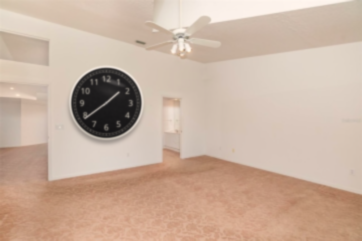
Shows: 1h39
